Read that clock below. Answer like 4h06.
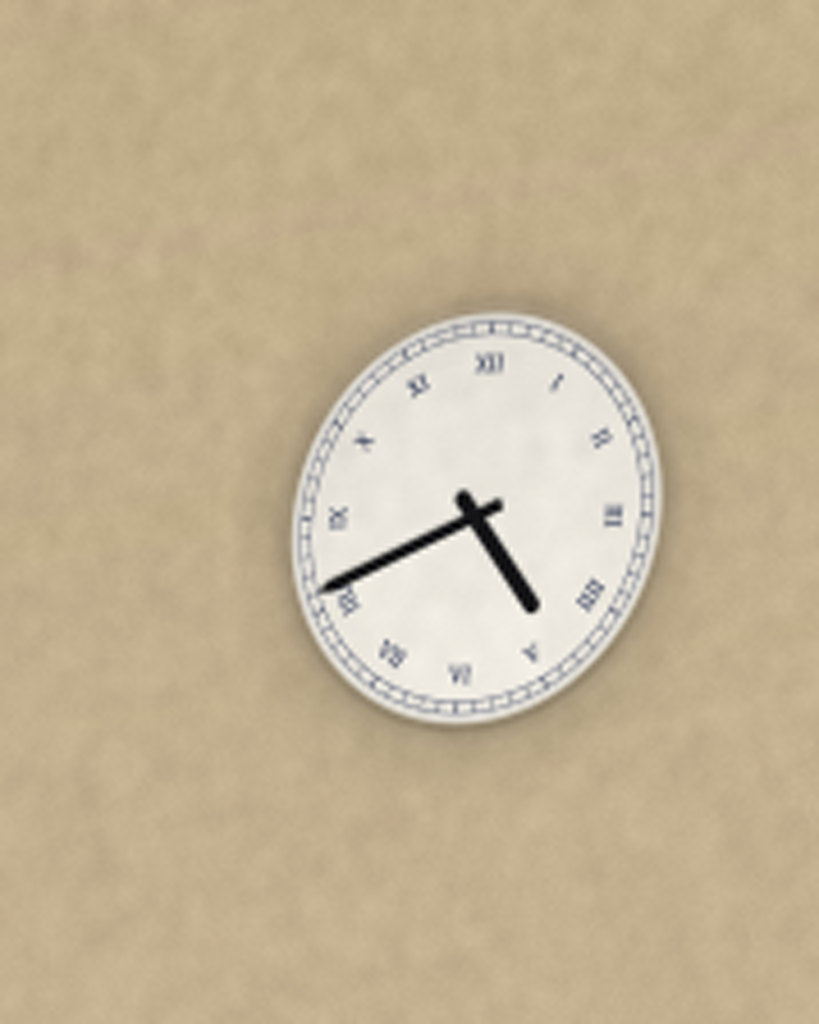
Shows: 4h41
